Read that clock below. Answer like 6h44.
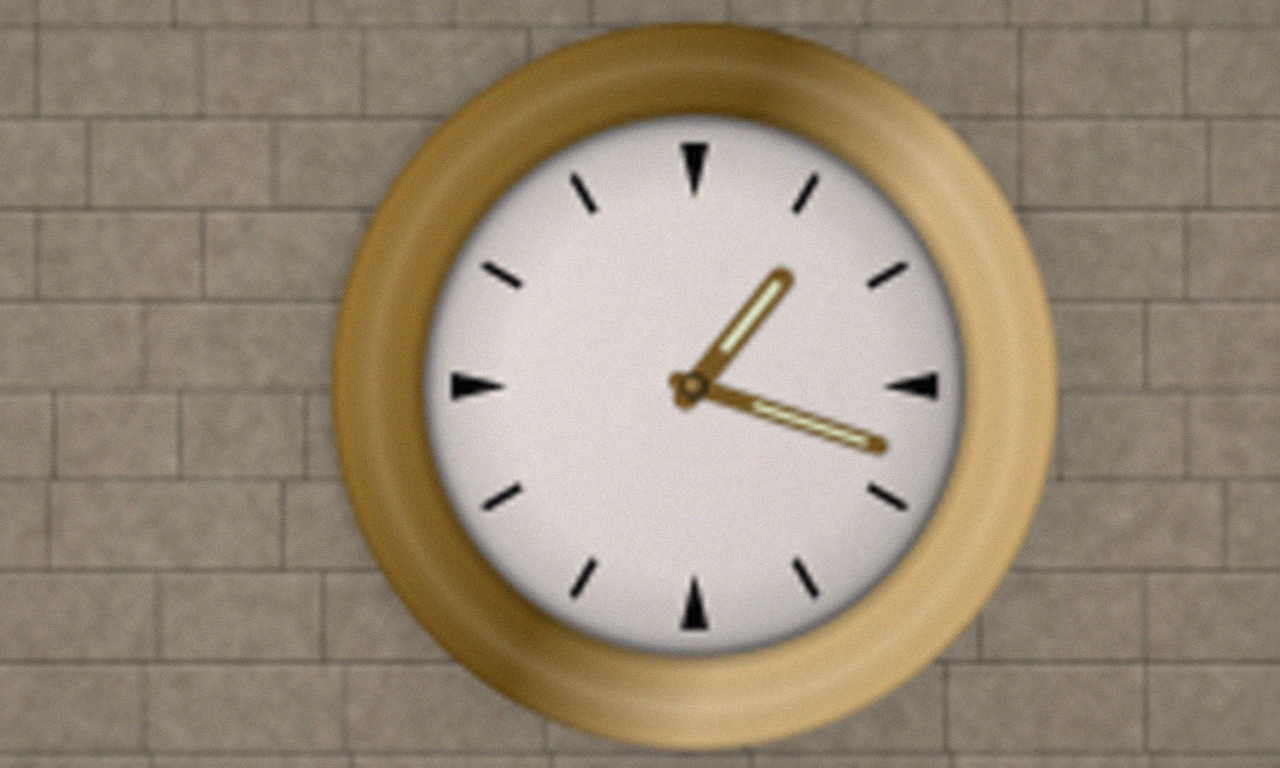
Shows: 1h18
